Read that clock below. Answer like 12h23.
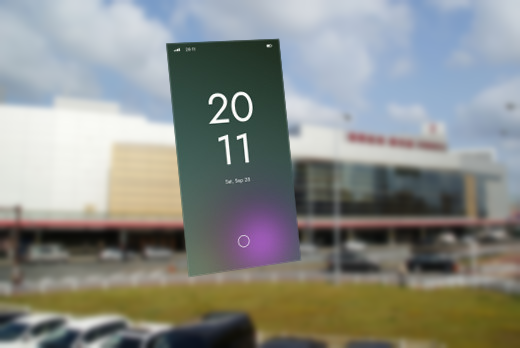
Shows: 20h11
